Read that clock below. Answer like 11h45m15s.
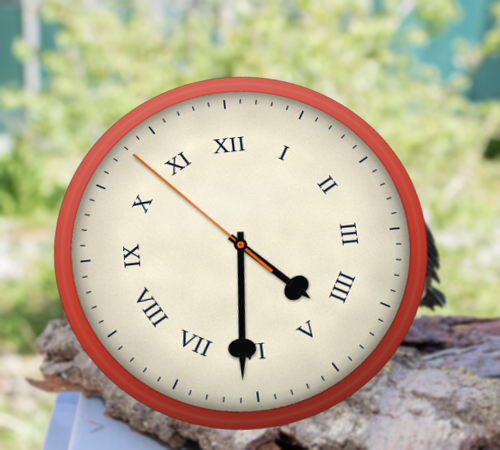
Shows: 4h30m53s
